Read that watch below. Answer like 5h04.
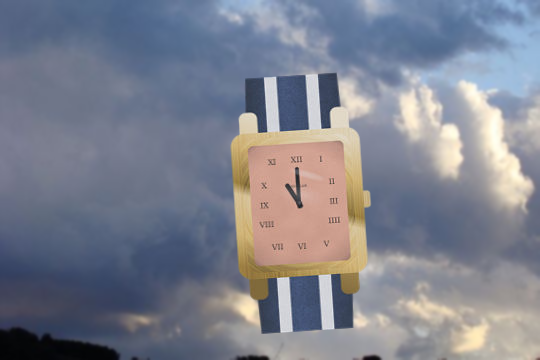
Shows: 11h00
